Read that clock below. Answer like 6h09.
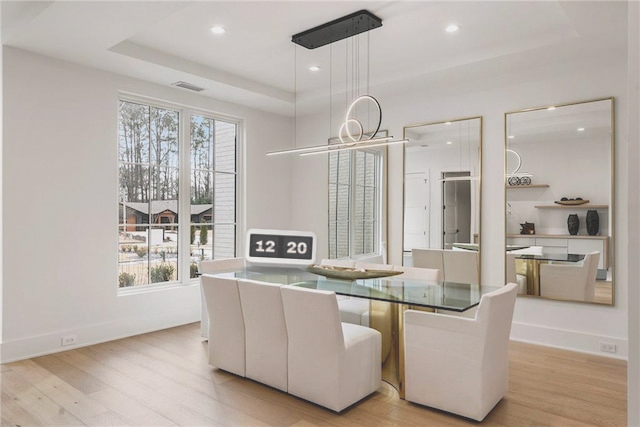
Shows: 12h20
